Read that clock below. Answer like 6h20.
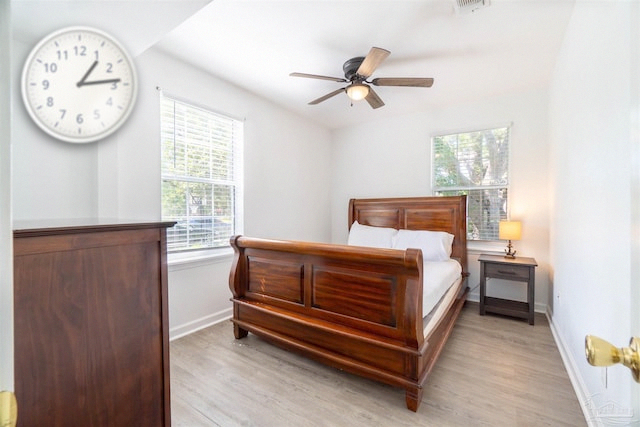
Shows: 1h14
